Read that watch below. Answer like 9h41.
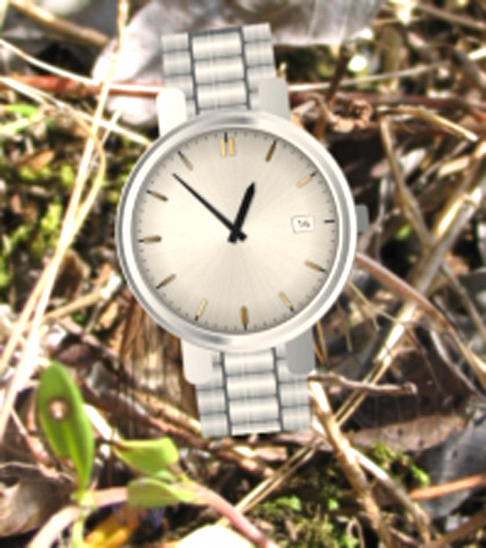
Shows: 12h53
